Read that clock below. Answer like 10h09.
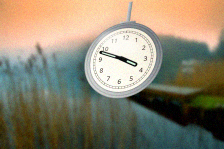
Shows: 3h48
